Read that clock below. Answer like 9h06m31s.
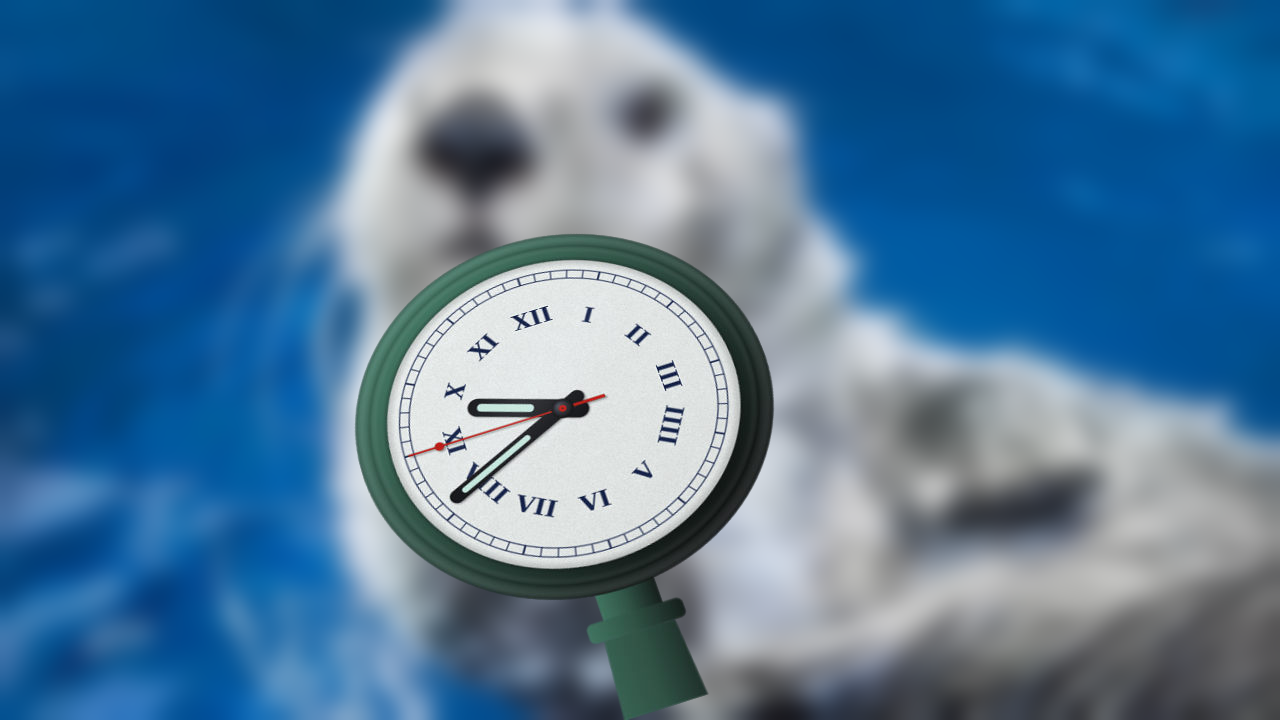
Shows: 9h40m45s
